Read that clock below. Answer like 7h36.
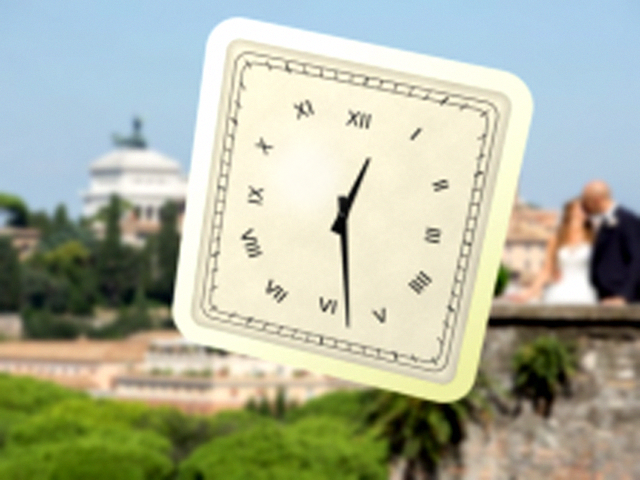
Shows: 12h28
